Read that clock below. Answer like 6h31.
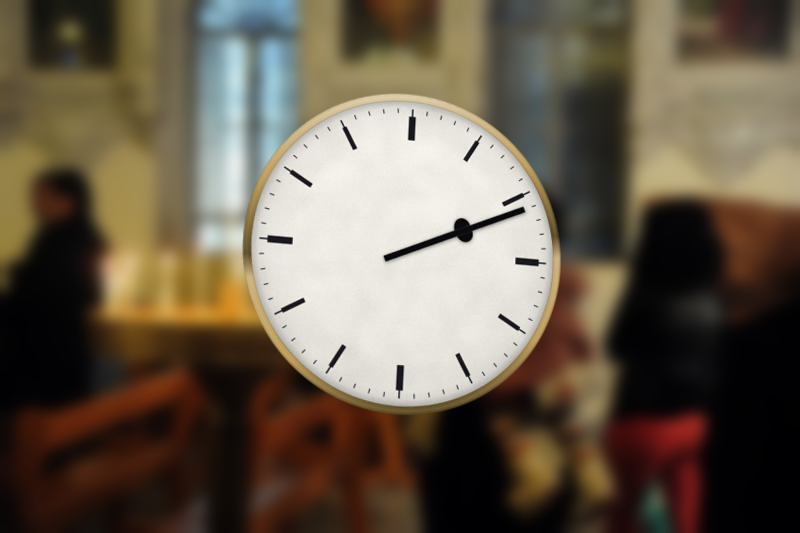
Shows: 2h11
